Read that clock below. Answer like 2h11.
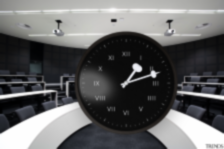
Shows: 1h12
